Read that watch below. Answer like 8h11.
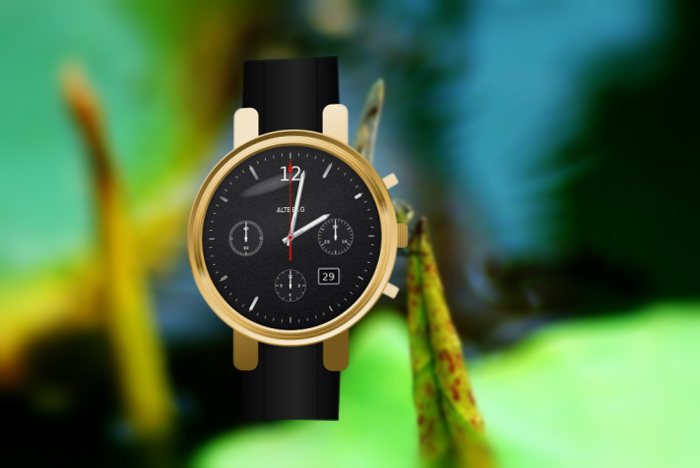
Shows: 2h02
